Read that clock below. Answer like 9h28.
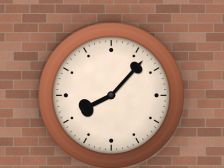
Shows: 8h07
